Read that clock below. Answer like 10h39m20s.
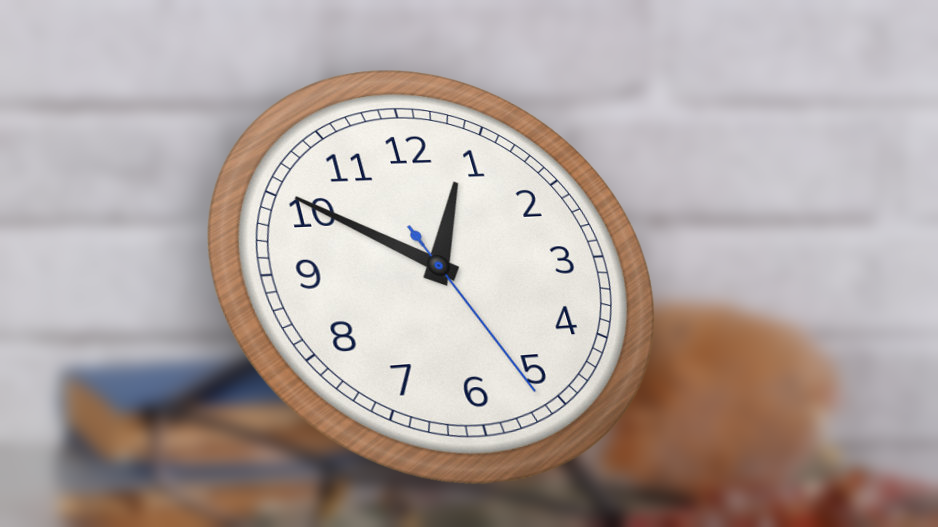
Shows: 12h50m26s
